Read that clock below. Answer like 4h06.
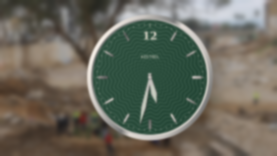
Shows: 5h32
